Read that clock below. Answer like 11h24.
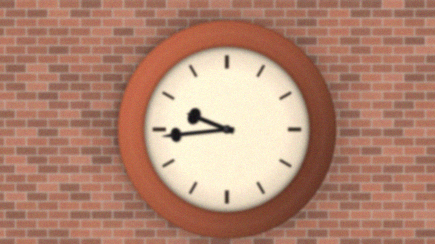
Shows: 9h44
